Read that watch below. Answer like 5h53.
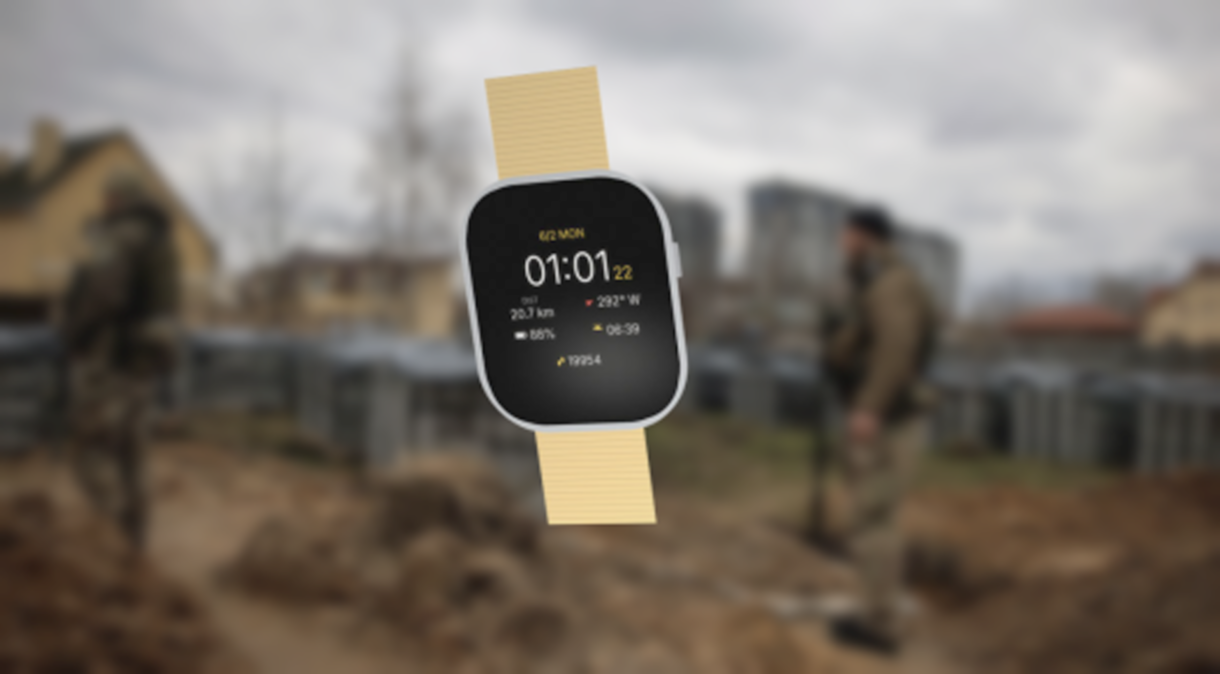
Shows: 1h01
